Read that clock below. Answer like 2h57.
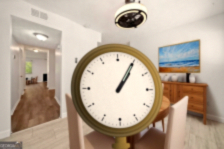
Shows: 1h05
